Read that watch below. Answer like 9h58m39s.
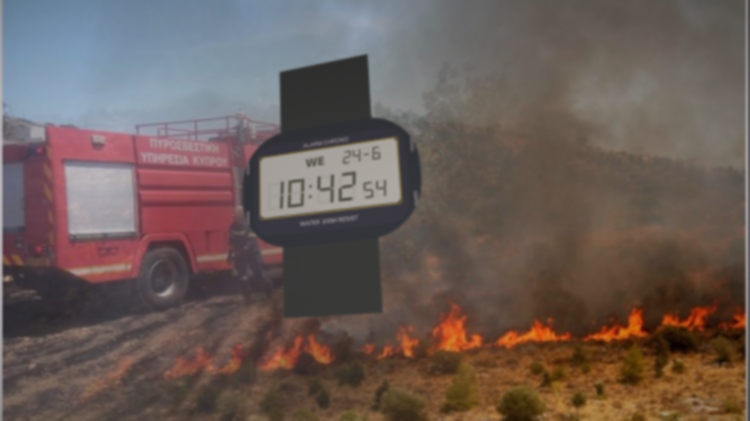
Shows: 10h42m54s
